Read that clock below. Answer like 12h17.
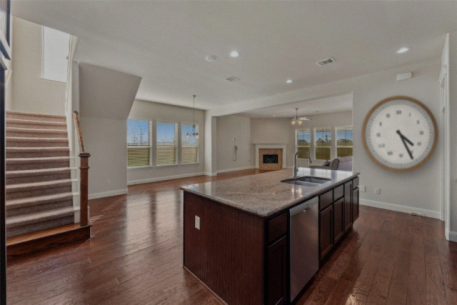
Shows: 4h26
